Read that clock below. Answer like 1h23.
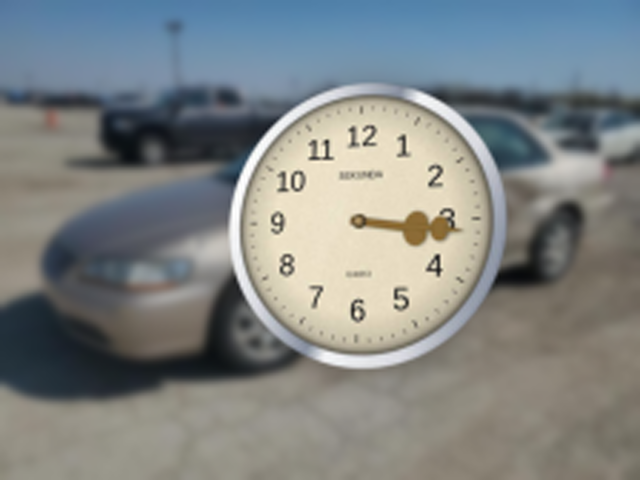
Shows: 3h16
